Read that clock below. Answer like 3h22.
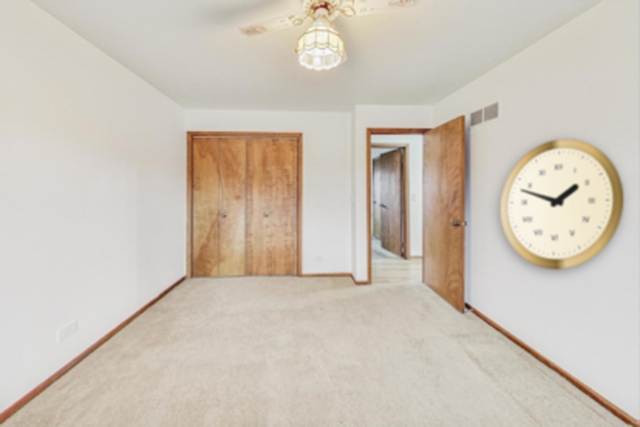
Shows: 1h48
